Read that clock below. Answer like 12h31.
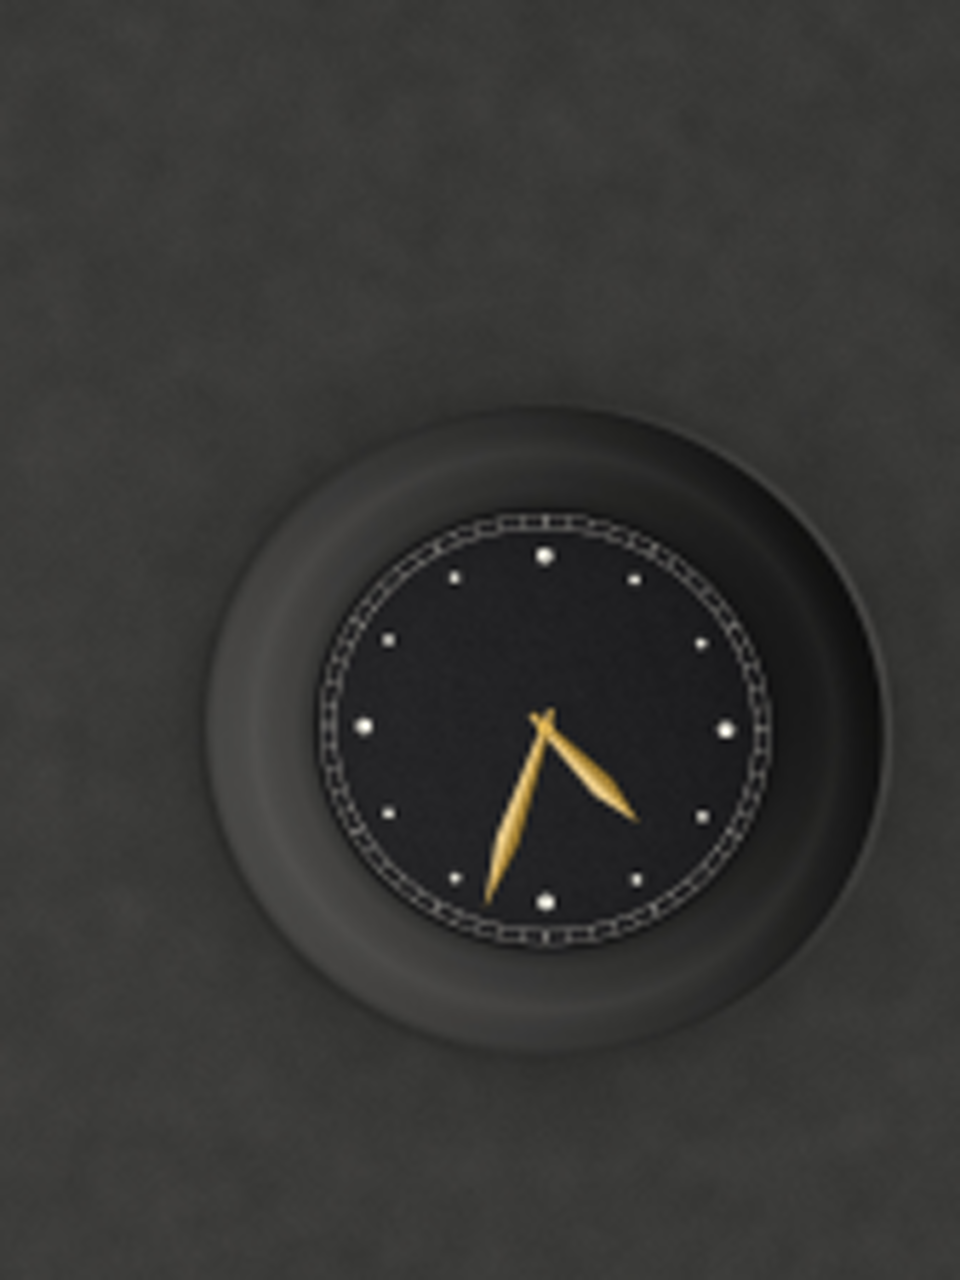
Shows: 4h33
